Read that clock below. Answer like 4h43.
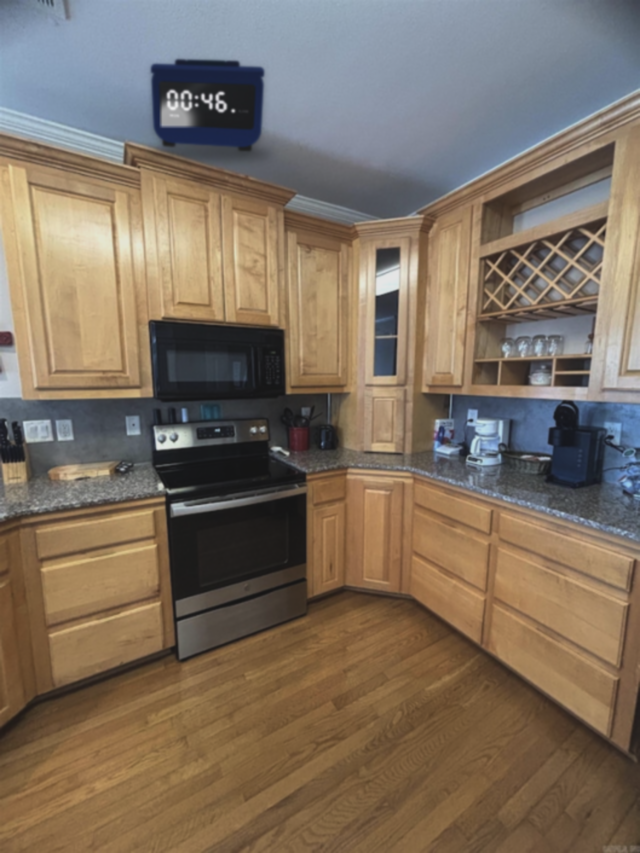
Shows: 0h46
